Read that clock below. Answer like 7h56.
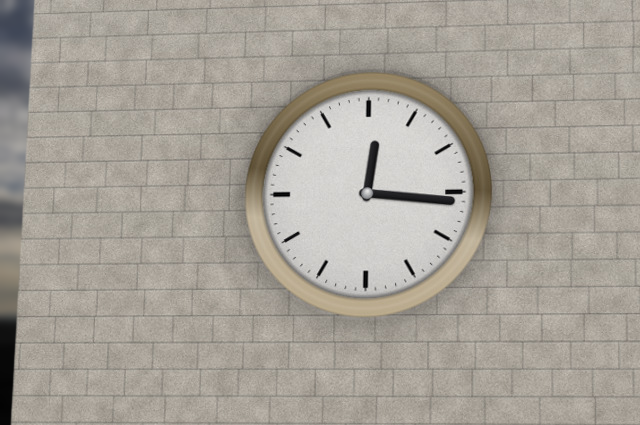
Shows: 12h16
